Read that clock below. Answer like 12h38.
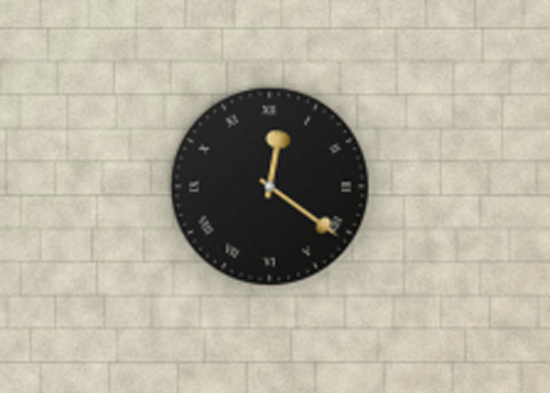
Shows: 12h21
